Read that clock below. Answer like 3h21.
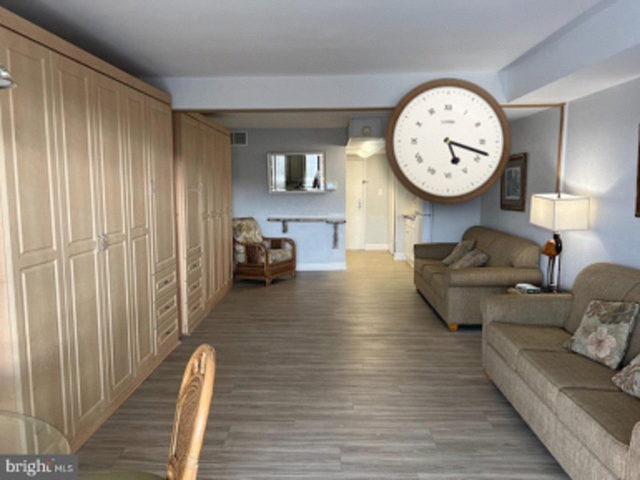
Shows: 5h18
